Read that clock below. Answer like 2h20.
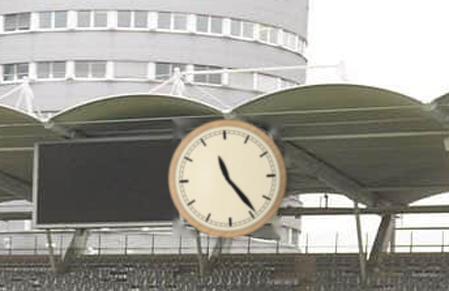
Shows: 11h24
